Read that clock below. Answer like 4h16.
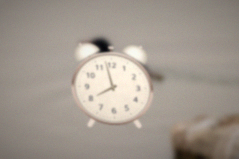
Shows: 7h58
